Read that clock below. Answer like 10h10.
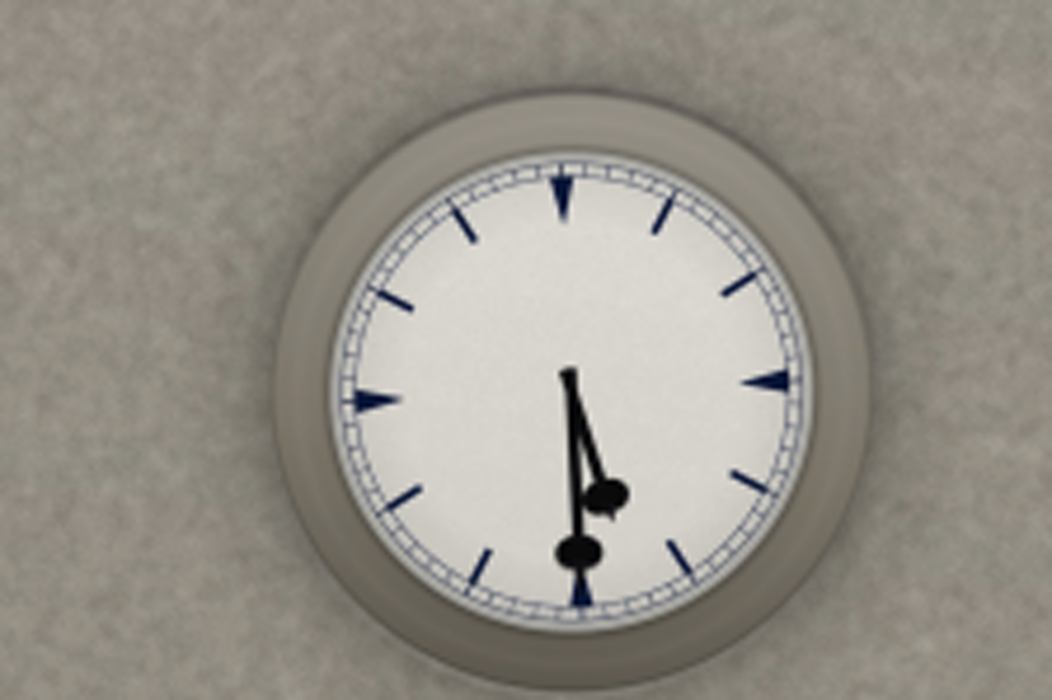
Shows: 5h30
